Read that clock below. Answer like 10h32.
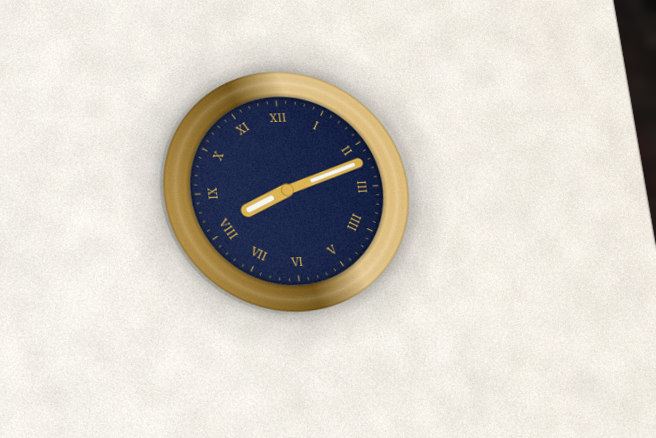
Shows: 8h12
